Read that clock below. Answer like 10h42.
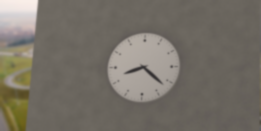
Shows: 8h22
